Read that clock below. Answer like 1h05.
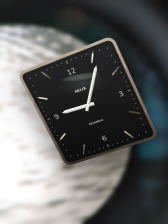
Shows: 9h06
